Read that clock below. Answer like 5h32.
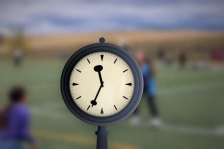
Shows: 11h34
